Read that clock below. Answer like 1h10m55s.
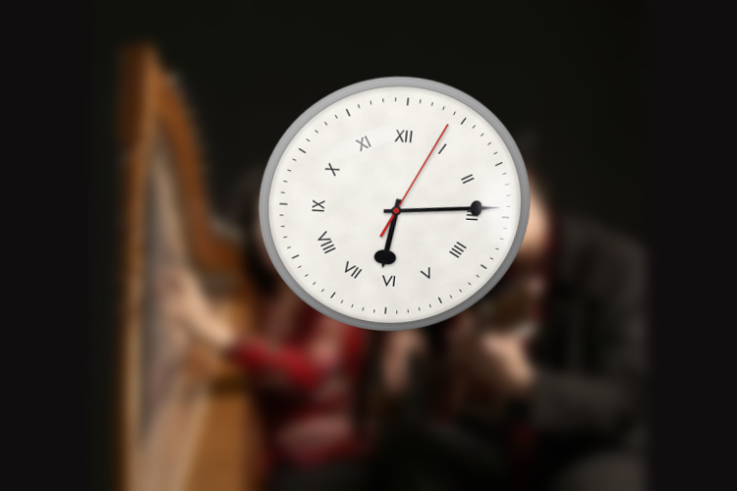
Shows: 6h14m04s
